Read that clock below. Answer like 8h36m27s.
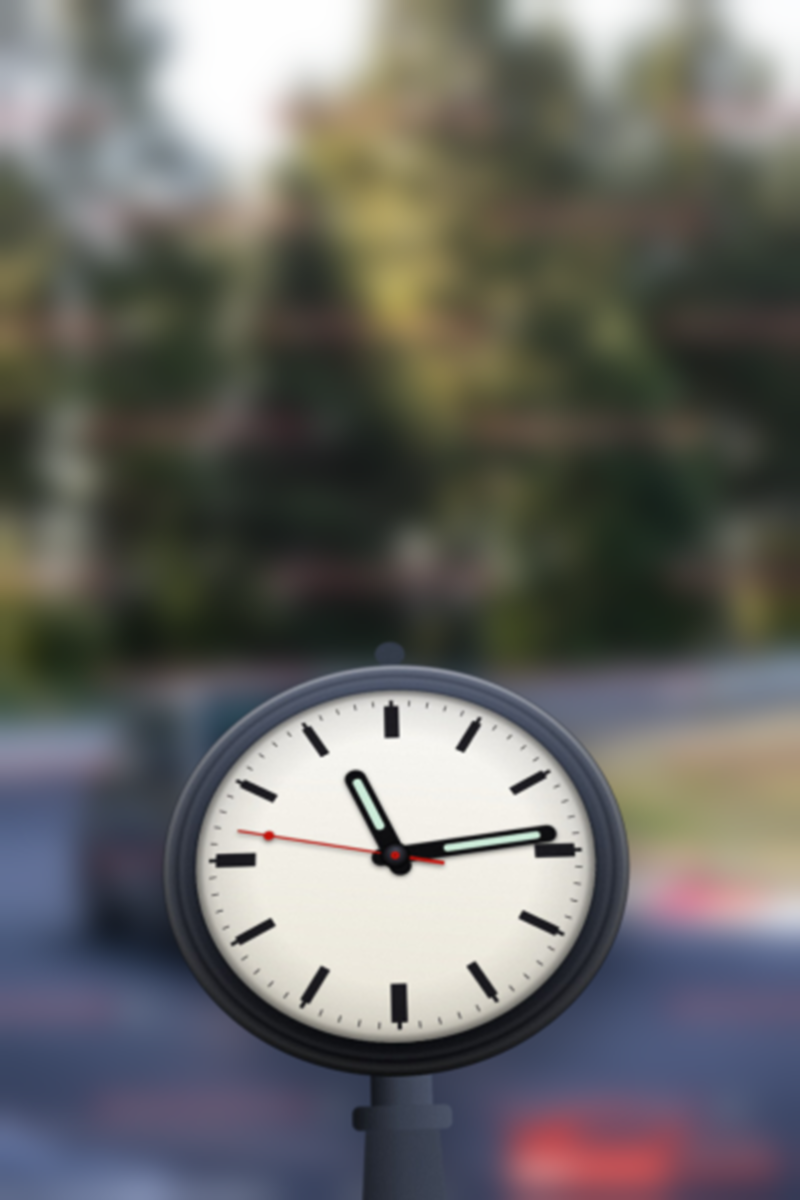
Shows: 11h13m47s
